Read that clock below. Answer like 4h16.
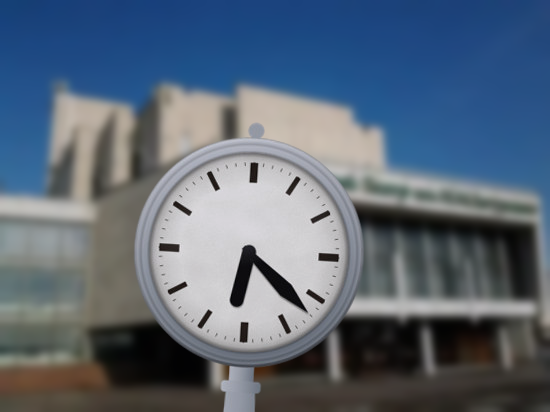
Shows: 6h22
